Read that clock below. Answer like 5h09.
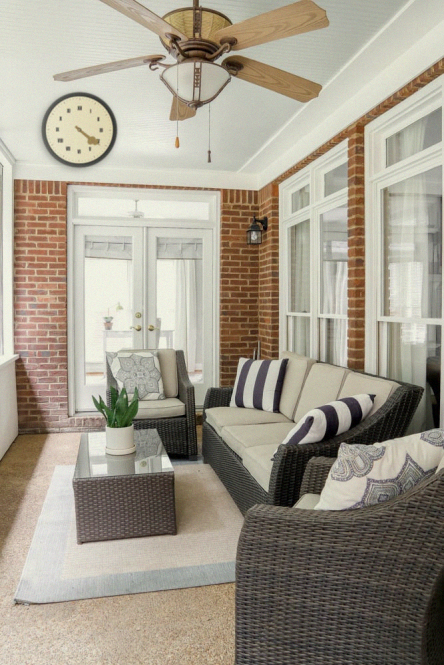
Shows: 4h21
